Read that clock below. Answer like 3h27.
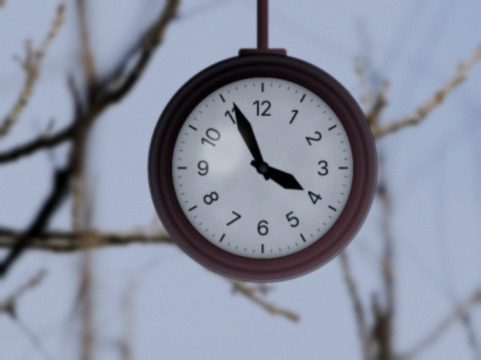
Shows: 3h56
